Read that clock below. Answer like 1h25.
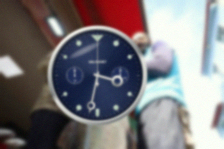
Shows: 3h32
